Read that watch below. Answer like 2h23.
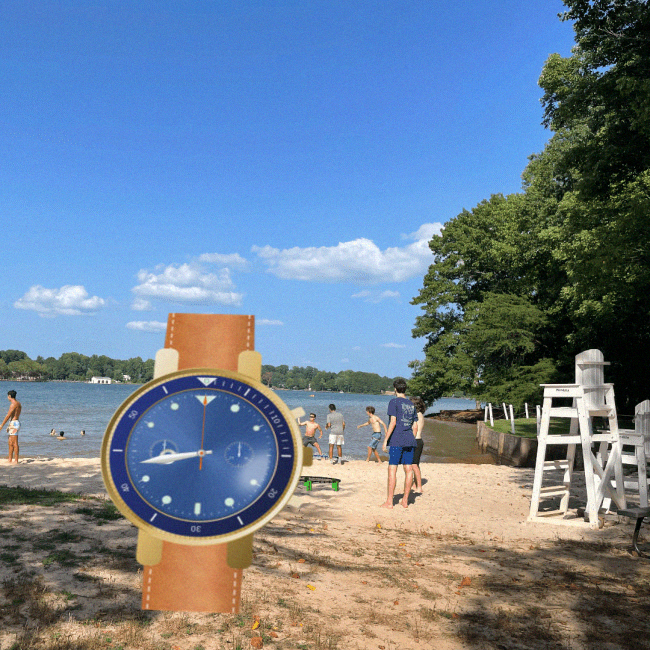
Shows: 8h43
